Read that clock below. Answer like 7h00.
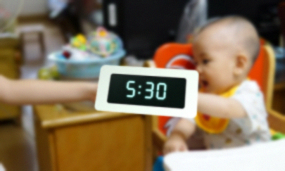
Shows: 5h30
